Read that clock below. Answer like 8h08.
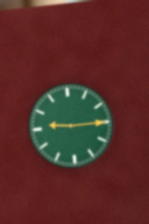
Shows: 9h15
